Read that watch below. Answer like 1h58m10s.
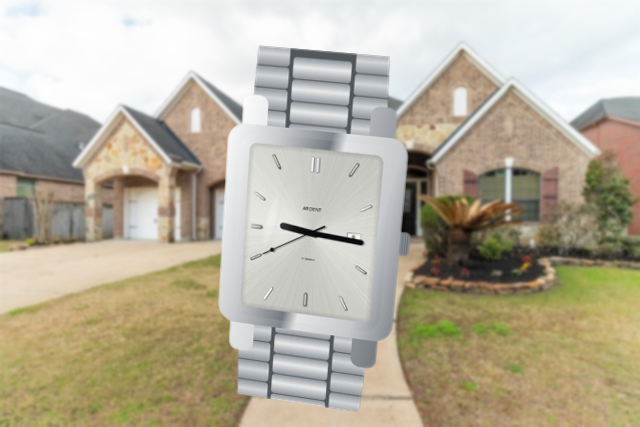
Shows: 9h15m40s
